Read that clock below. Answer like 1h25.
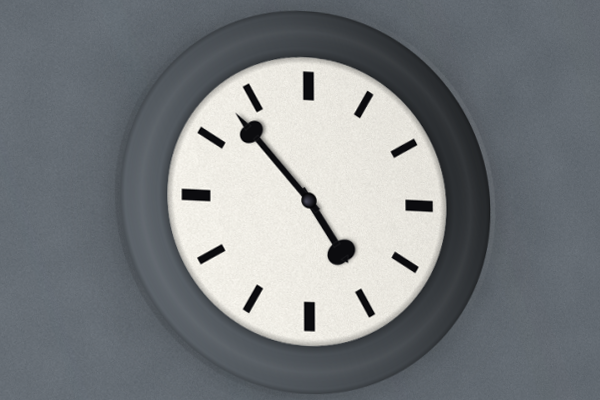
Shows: 4h53
